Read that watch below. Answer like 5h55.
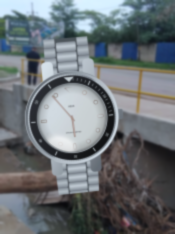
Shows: 5h54
